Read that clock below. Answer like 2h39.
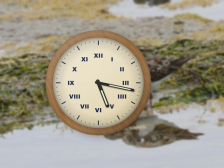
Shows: 5h17
